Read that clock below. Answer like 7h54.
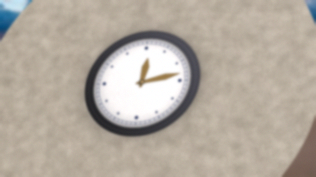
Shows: 12h13
